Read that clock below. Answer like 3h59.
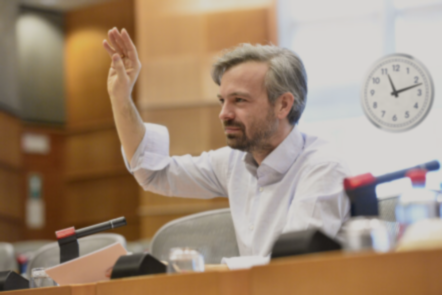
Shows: 11h12
